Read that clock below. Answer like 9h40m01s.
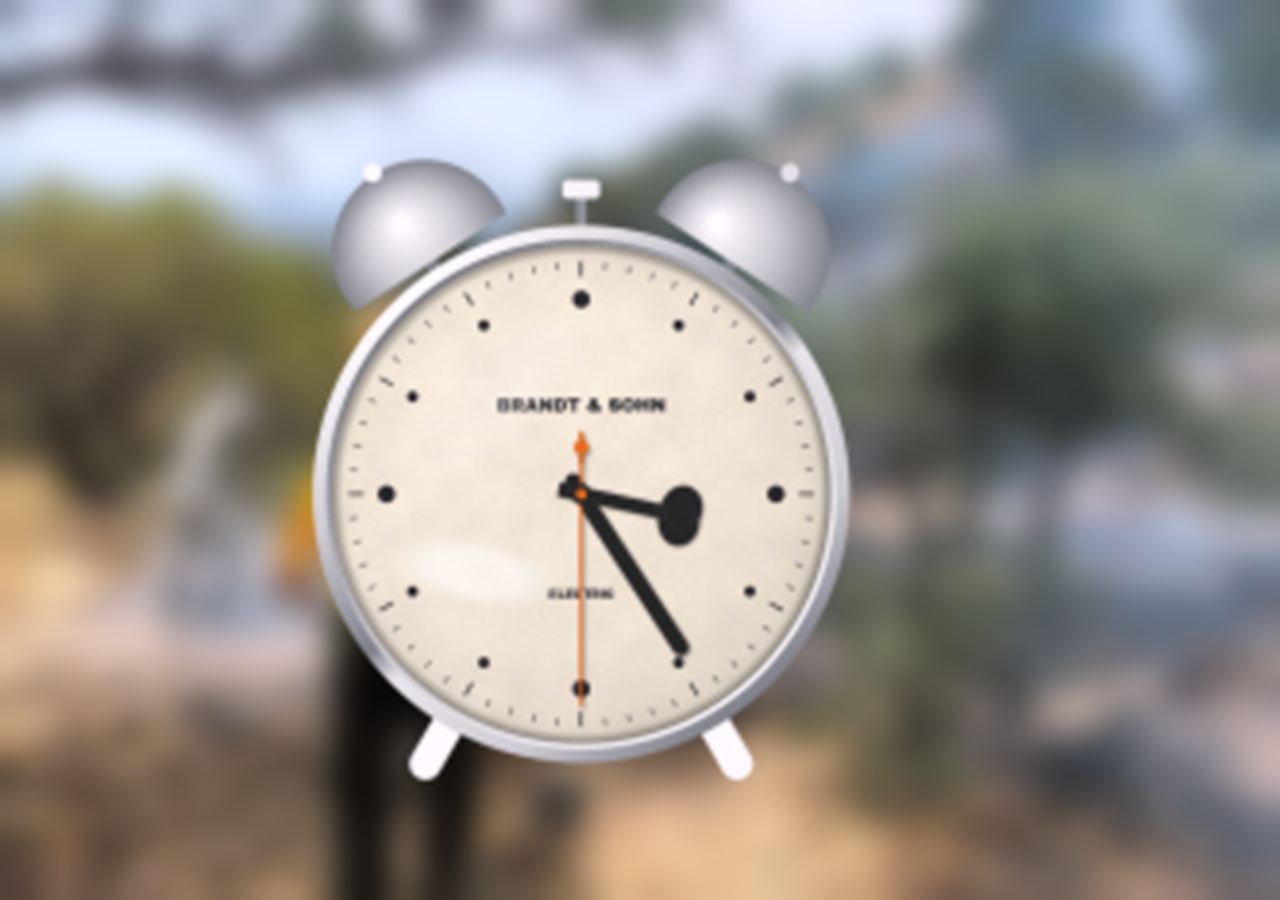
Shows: 3h24m30s
